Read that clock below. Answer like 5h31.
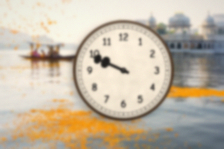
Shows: 9h49
